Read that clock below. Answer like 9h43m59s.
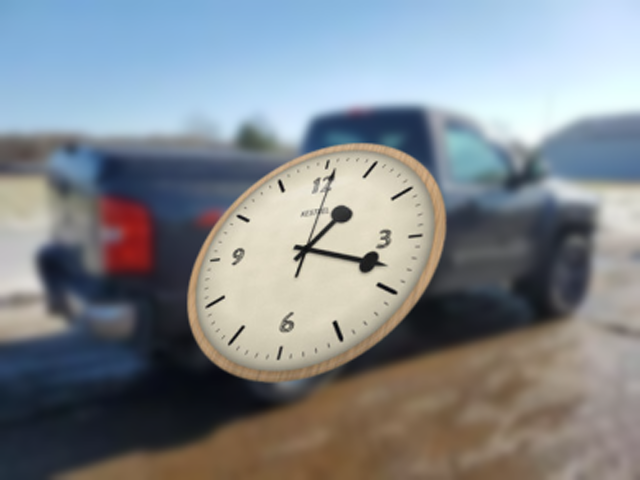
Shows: 1h18m01s
